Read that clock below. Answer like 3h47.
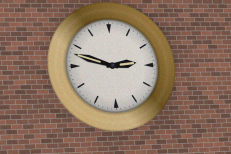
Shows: 2h48
